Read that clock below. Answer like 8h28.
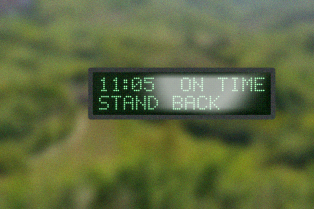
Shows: 11h05
